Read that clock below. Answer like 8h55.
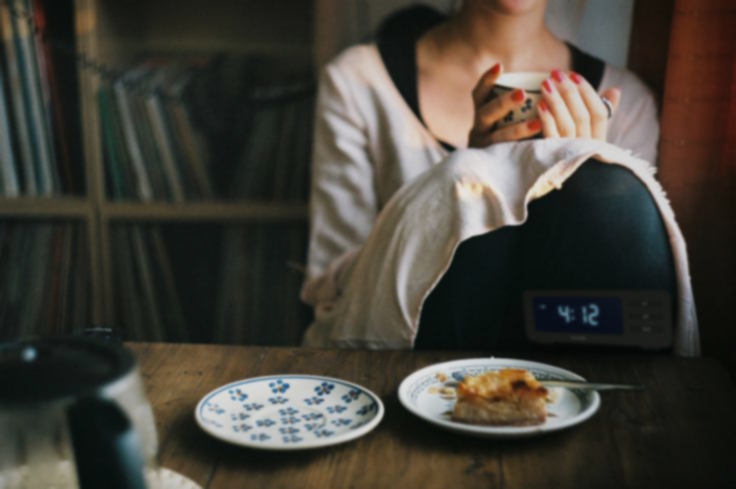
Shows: 4h12
